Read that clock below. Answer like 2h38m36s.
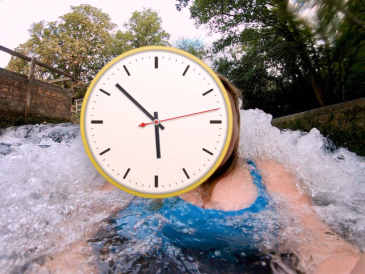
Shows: 5h52m13s
